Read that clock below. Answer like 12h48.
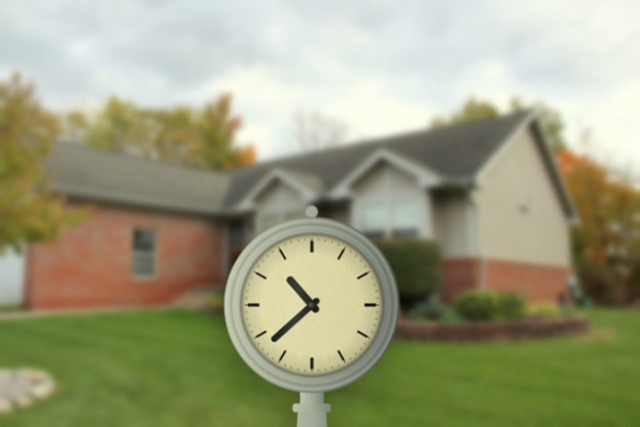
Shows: 10h38
